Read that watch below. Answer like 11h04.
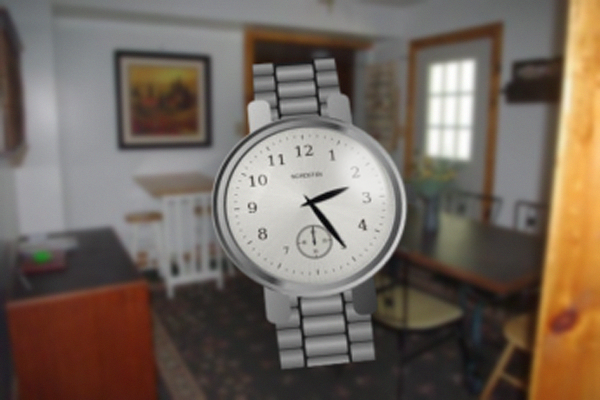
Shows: 2h25
